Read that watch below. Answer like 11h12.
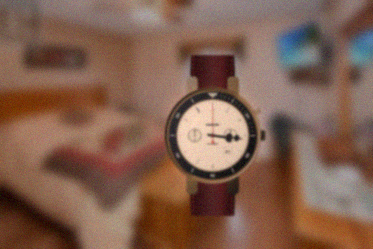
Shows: 3h16
